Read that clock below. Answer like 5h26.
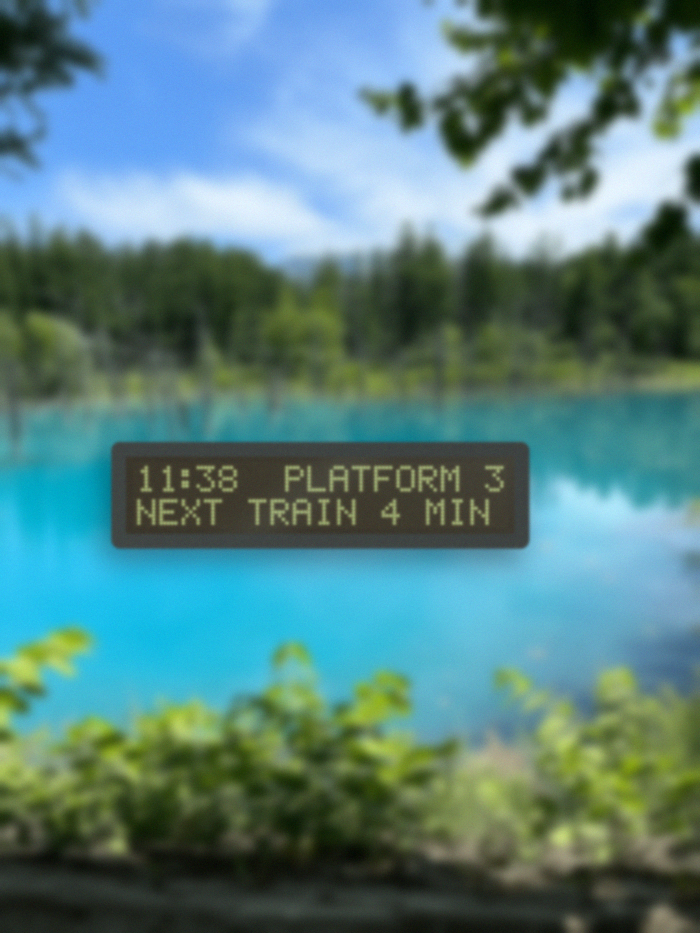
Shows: 11h38
